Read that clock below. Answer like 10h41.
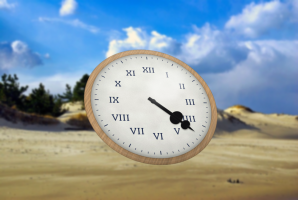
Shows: 4h22
